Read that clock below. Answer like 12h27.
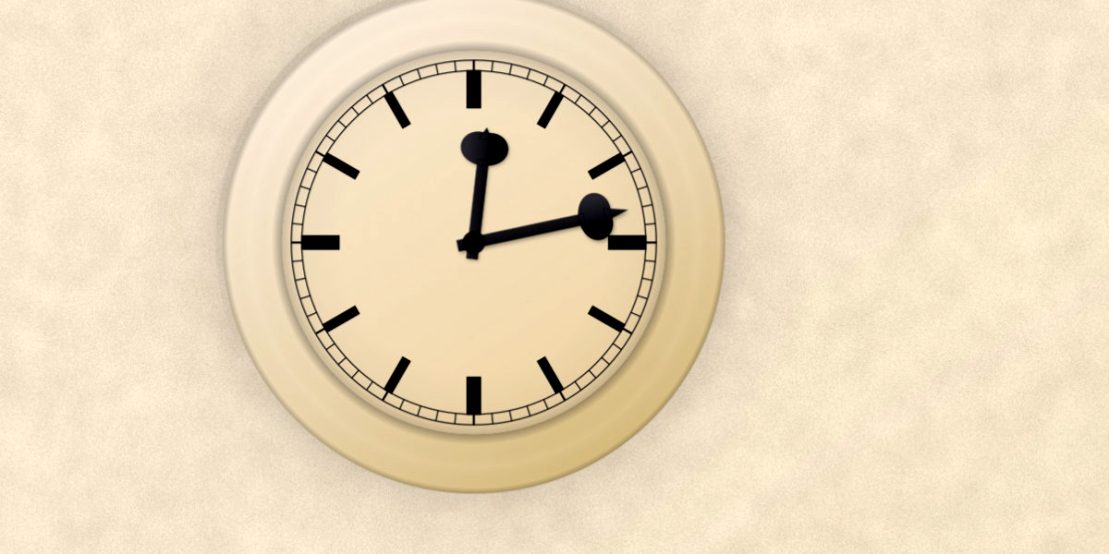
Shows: 12h13
